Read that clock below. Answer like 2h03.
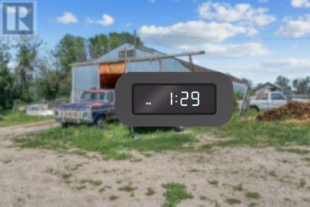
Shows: 1h29
